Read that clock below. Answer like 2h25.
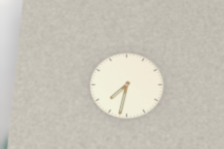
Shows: 7h32
